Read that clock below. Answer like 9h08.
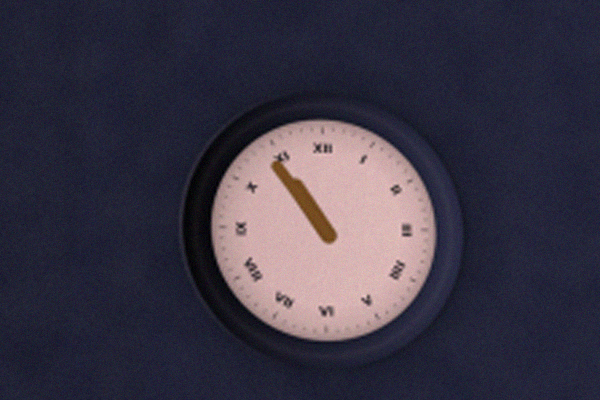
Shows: 10h54
